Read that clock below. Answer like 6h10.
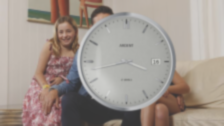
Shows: 3h43
